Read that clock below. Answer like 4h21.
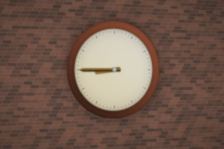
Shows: 8h45
